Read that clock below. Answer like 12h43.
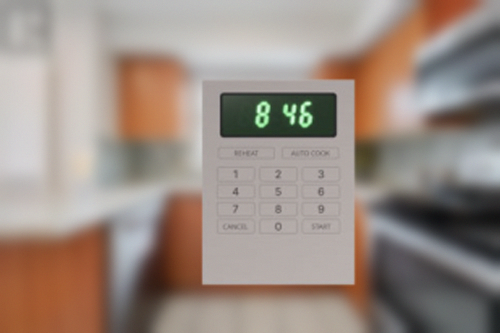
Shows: 8h46
